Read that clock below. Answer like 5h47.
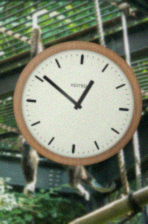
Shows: 12h51
